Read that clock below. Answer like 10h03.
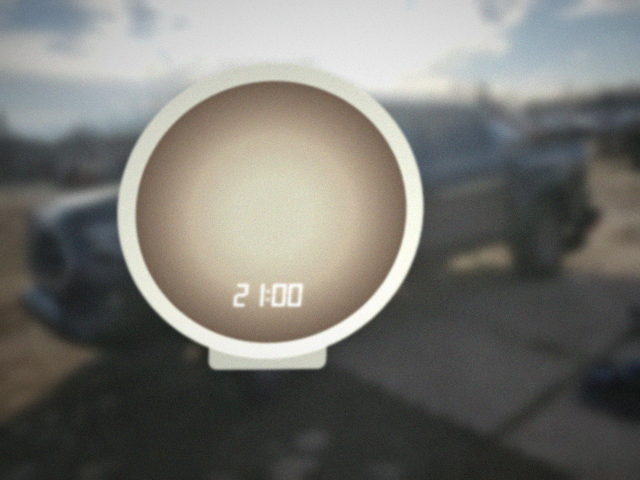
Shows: 21h00
